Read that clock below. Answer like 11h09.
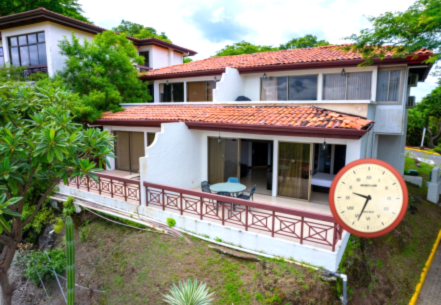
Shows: 9h34
